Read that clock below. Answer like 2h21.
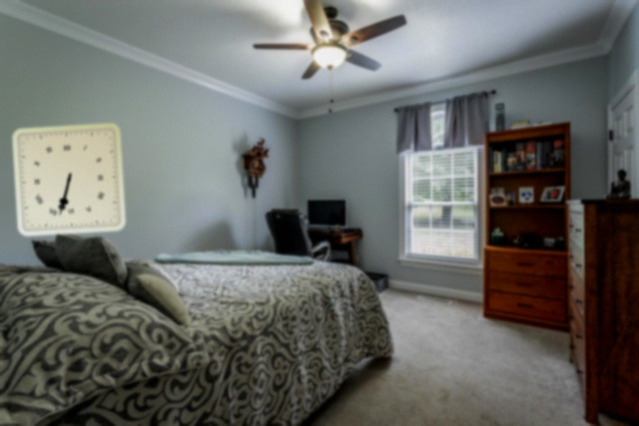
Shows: 6h33
